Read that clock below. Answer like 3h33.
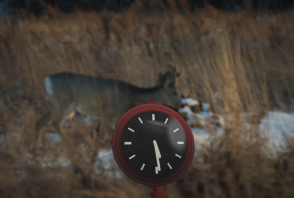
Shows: 5h29
